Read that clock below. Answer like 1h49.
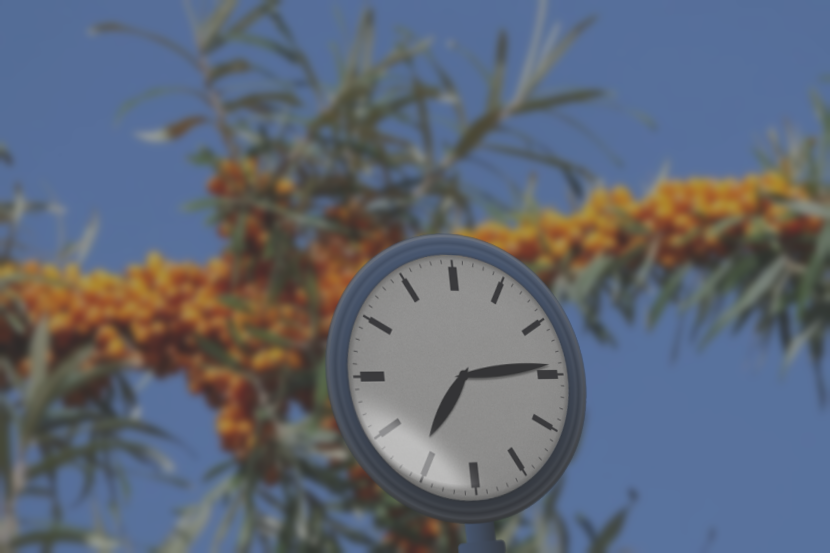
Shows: 7h14
